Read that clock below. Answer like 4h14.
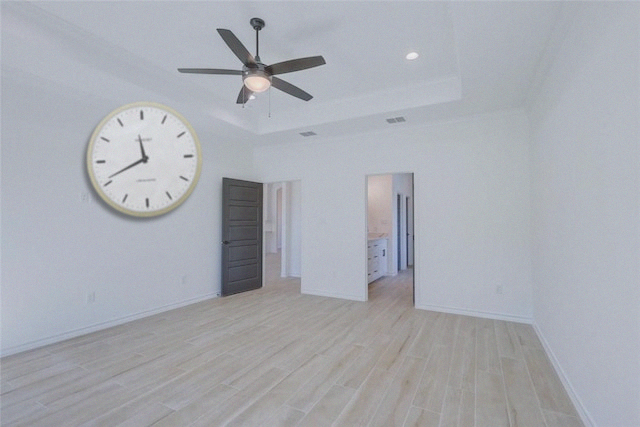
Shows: 11h41
